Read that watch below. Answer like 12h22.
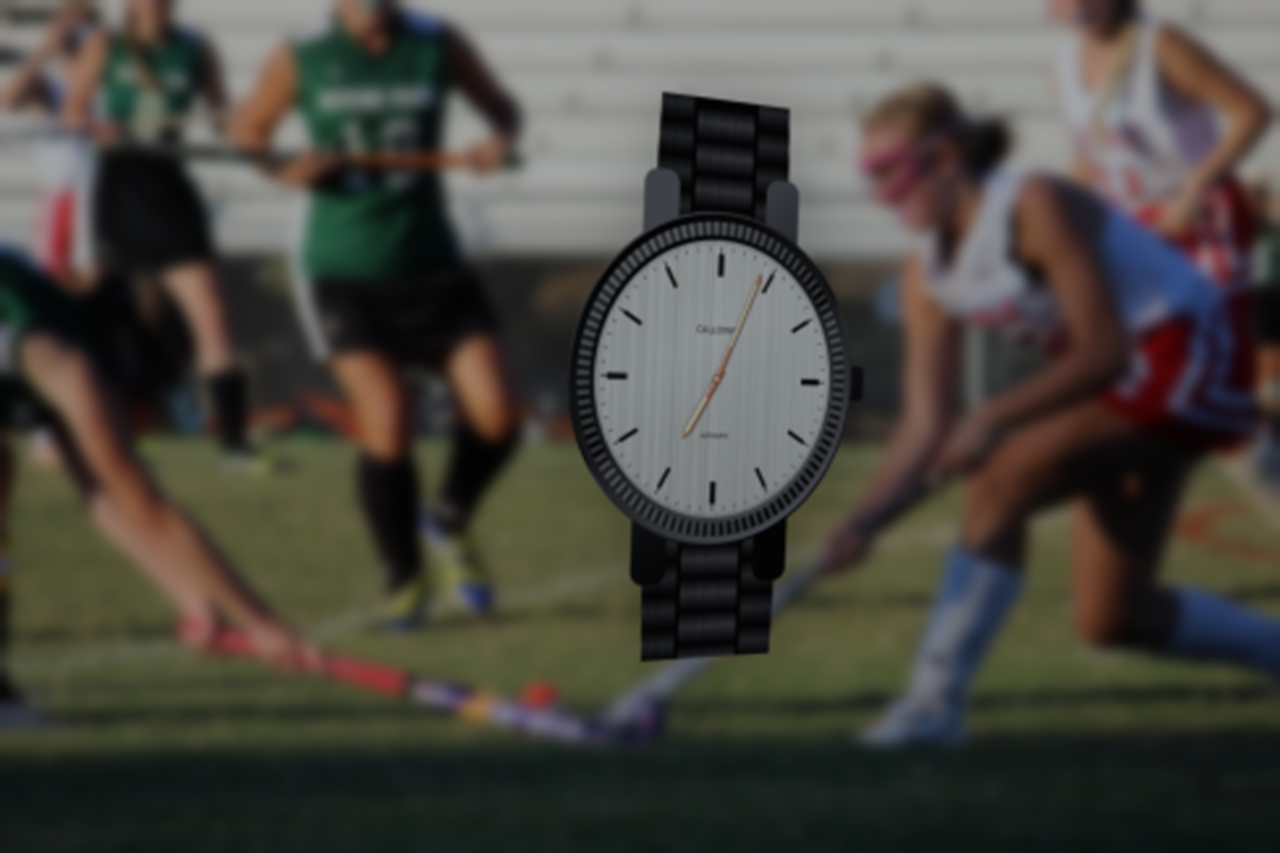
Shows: 7h04
